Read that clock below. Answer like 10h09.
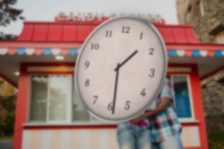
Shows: 1h29
